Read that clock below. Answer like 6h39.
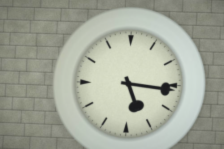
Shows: 5h16
